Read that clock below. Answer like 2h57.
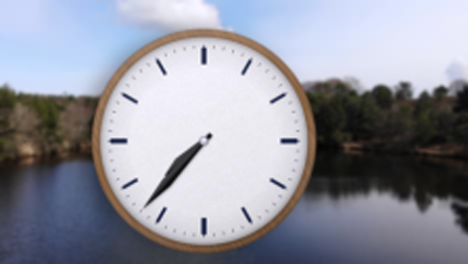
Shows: 7h37
